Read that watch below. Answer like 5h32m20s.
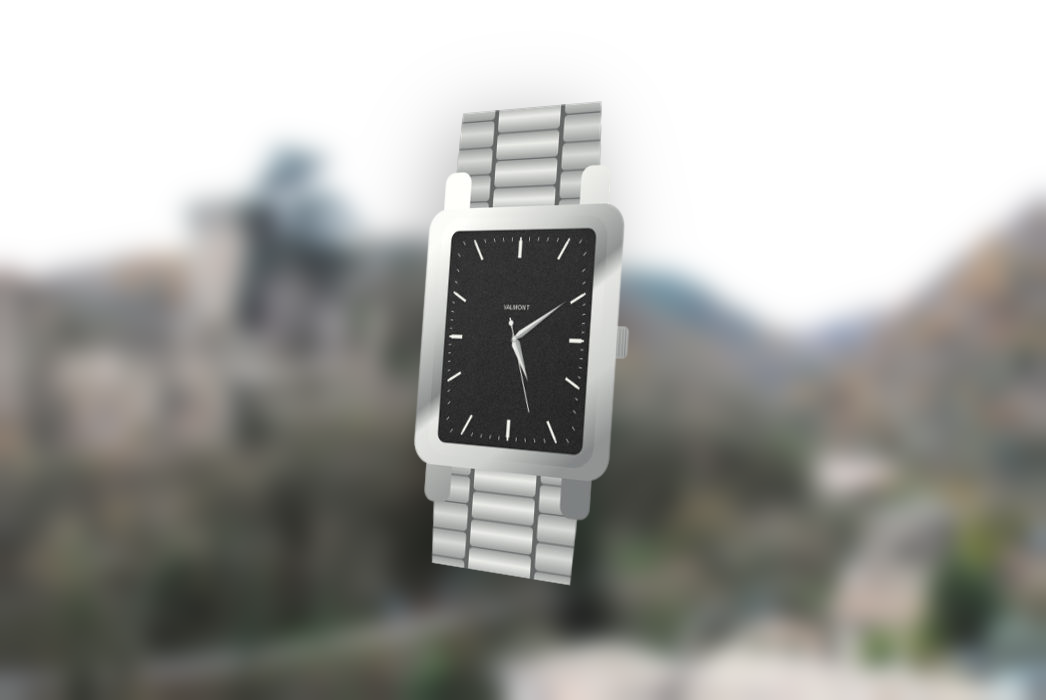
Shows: 5h09m27s
